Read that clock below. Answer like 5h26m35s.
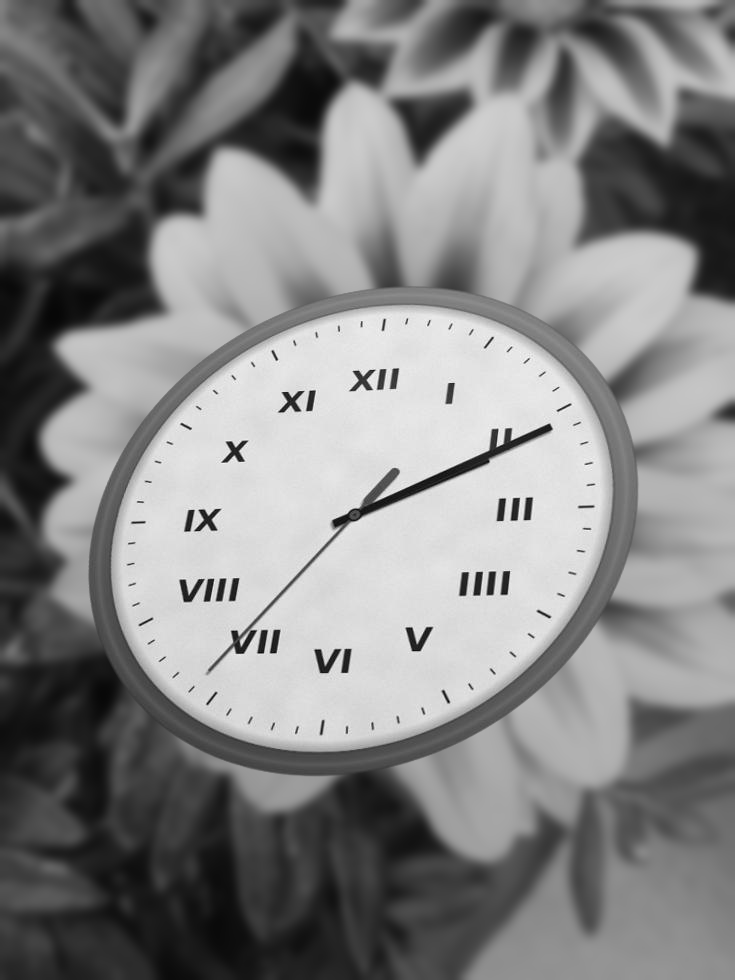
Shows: 2h10m36s
